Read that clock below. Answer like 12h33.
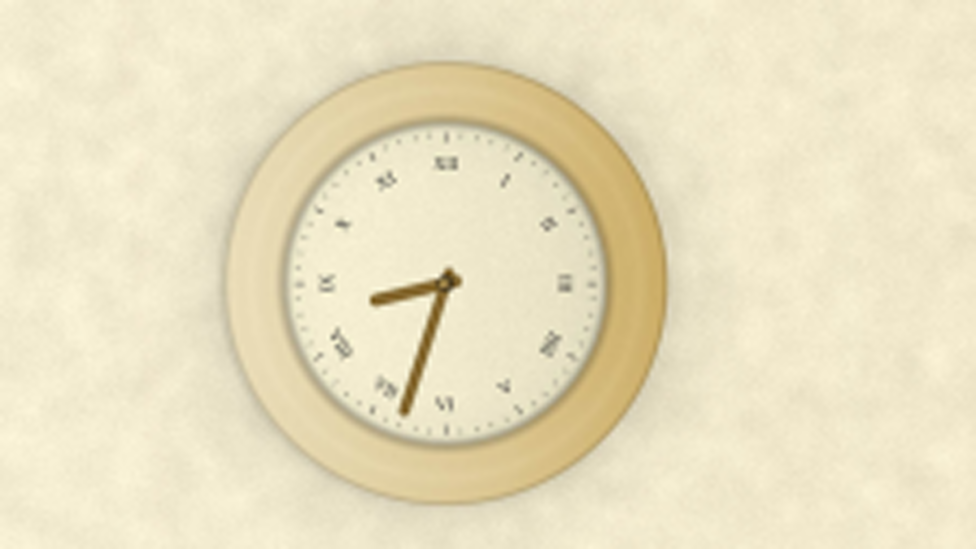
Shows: 8h33
